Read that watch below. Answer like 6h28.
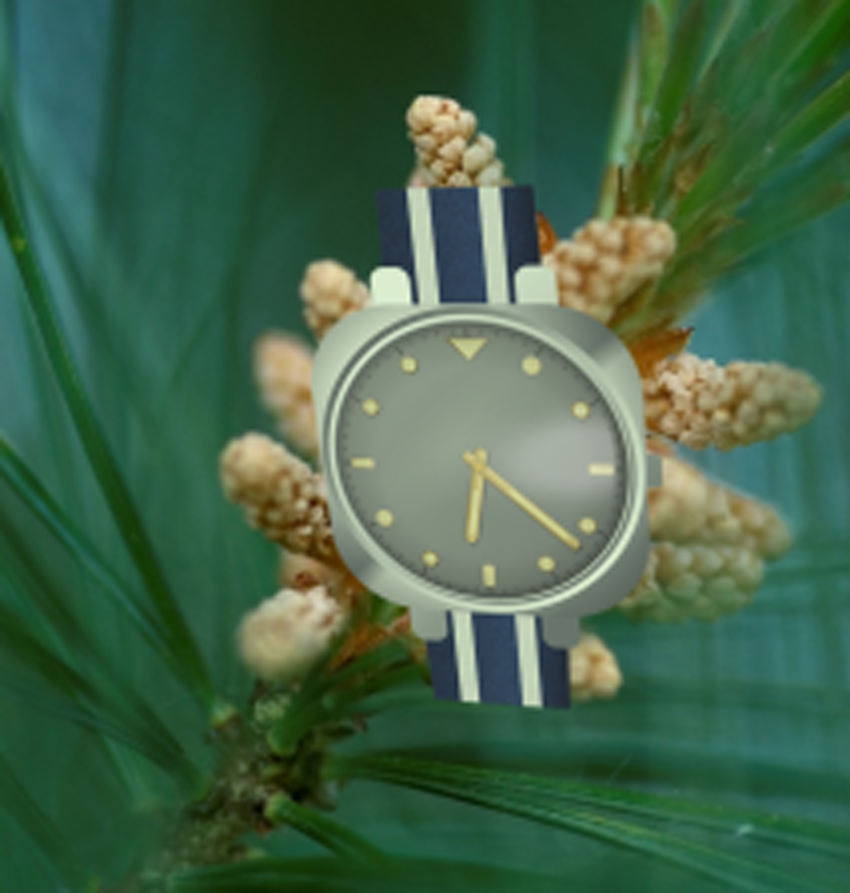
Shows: 6h22
